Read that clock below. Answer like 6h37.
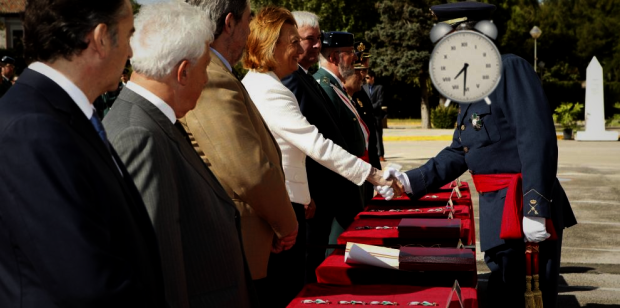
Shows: 7h31
